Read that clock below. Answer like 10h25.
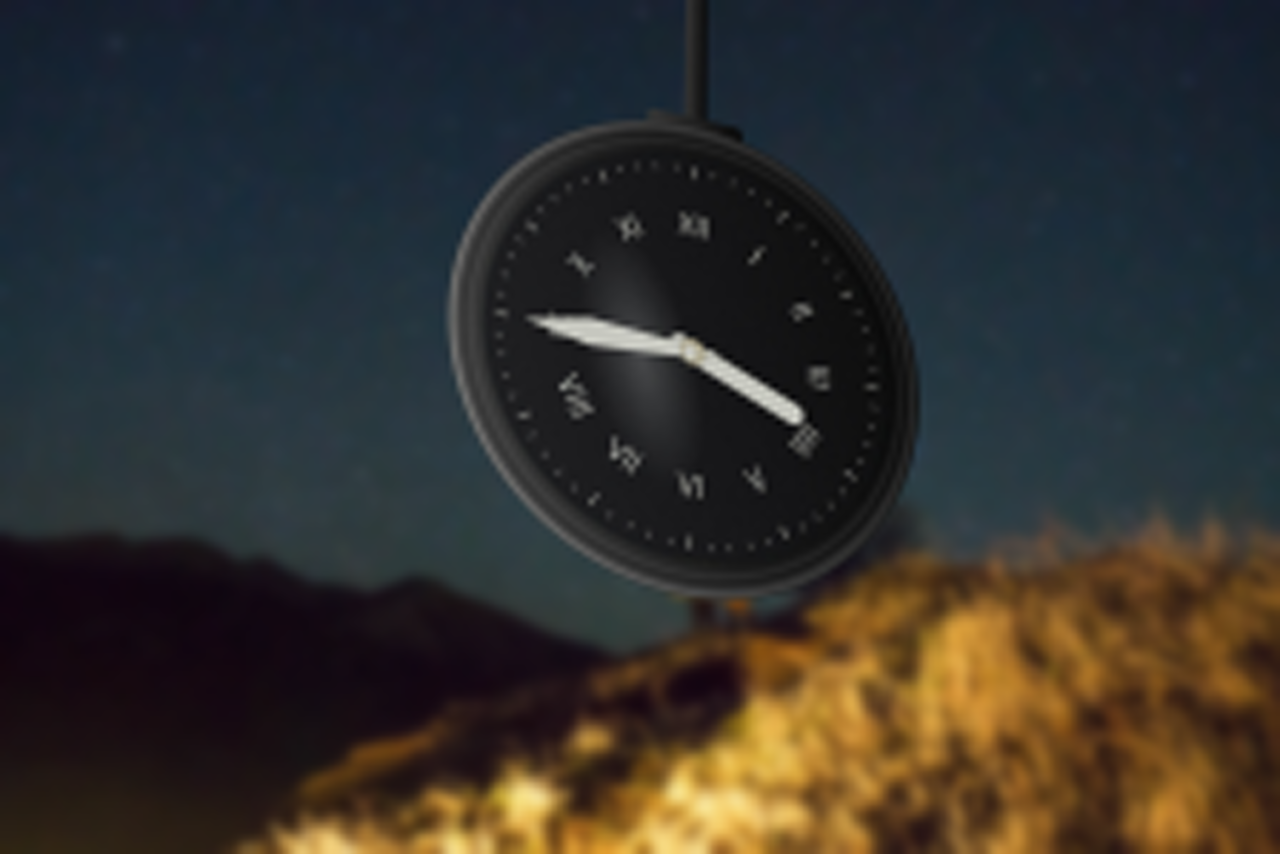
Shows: 3h45
